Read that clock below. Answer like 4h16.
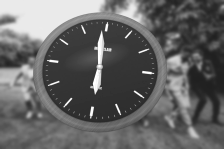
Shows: 5h59
